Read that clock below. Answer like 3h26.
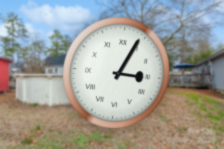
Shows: 3h04
